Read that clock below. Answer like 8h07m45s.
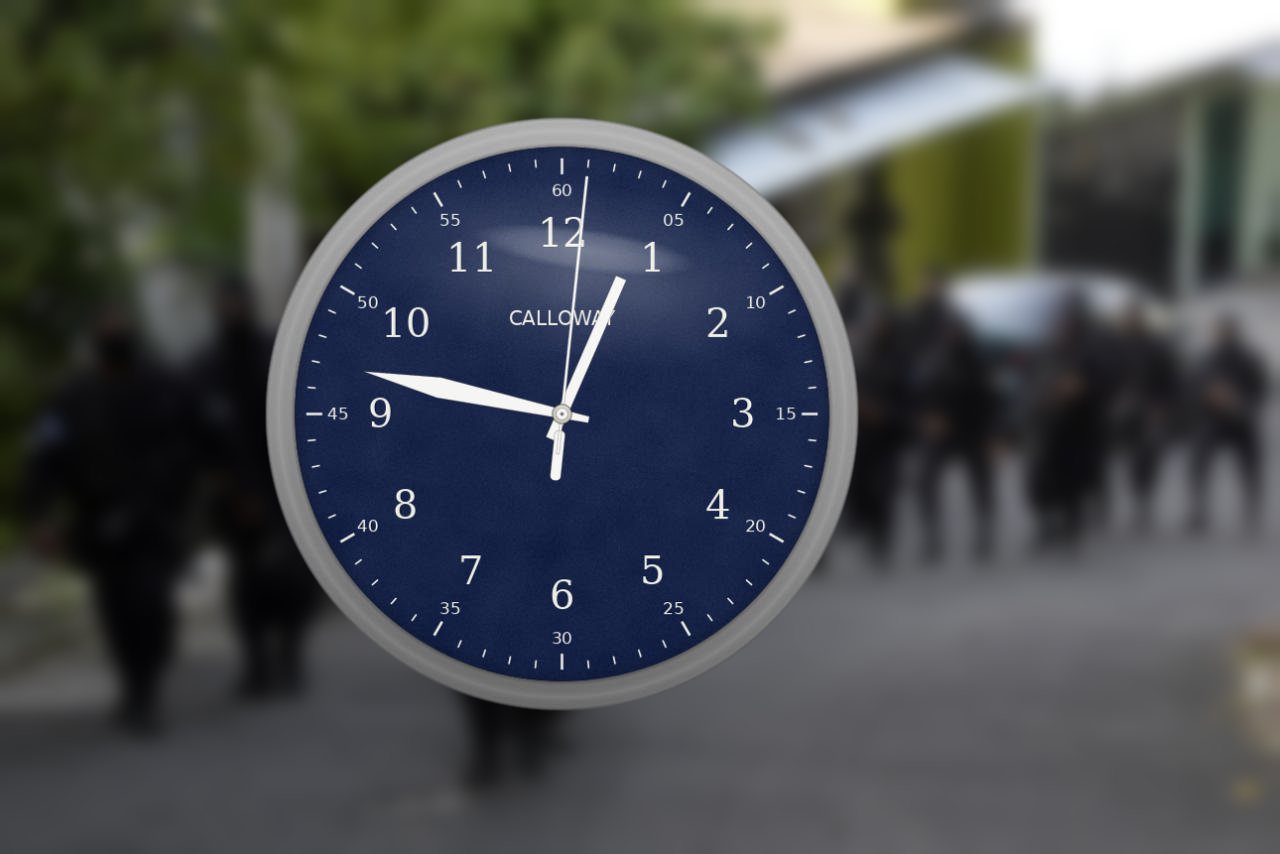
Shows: 12h47m01s
